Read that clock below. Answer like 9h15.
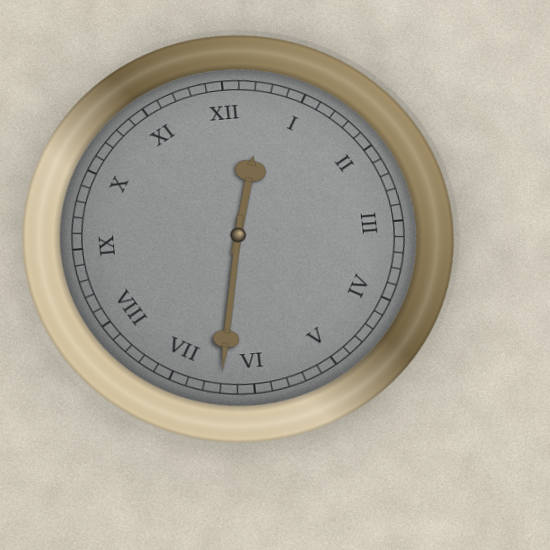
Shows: 12h32
